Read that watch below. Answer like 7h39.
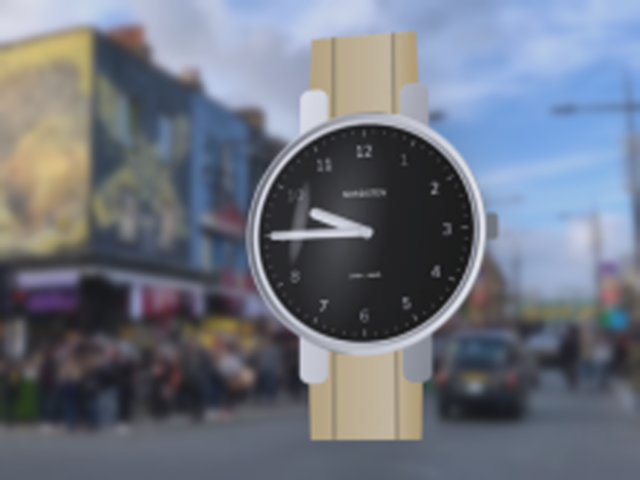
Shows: 9h45
